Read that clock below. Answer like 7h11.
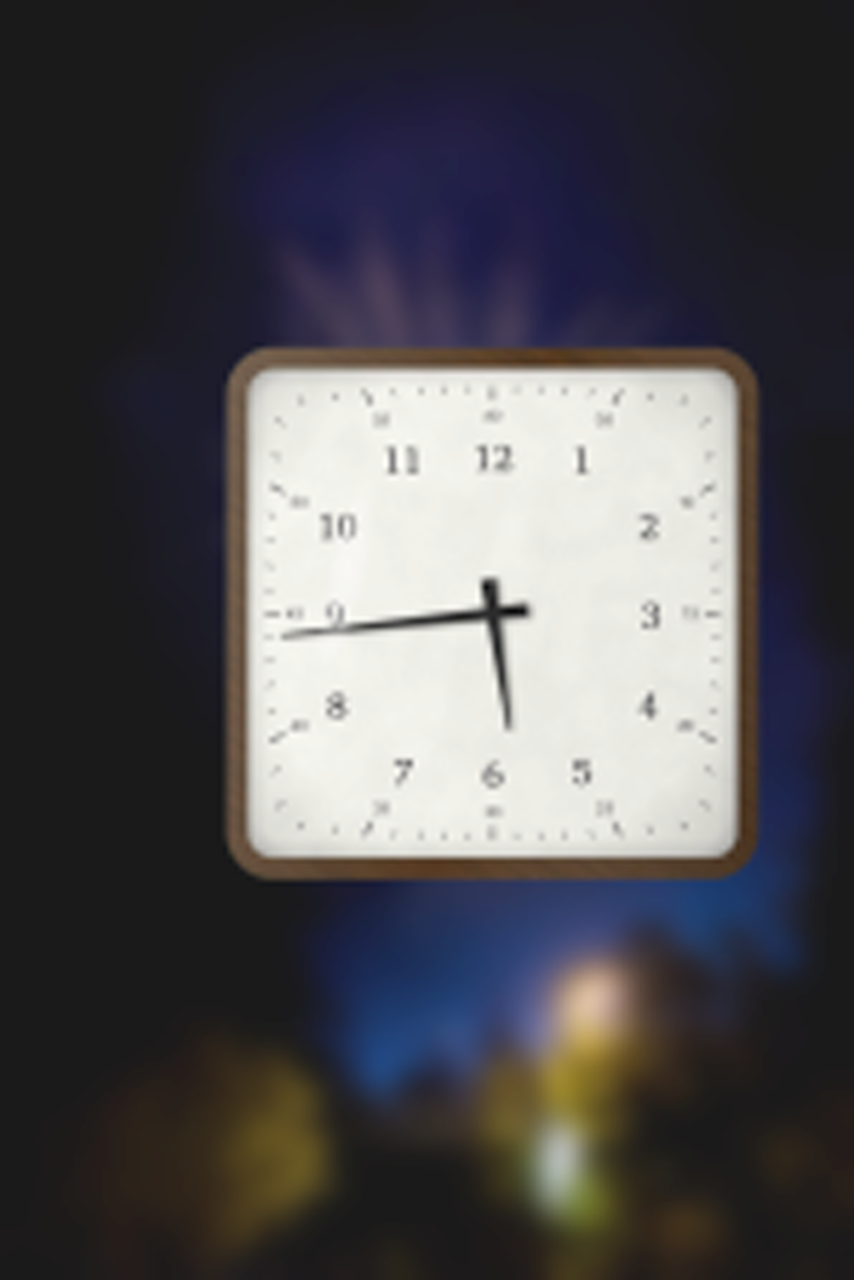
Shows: 5h44
